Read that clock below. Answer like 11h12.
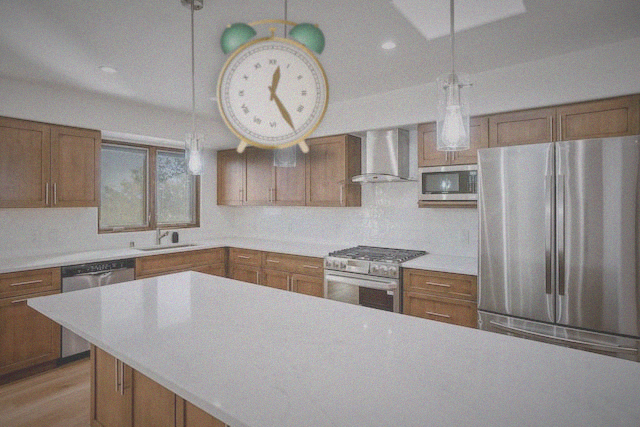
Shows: 12h25
